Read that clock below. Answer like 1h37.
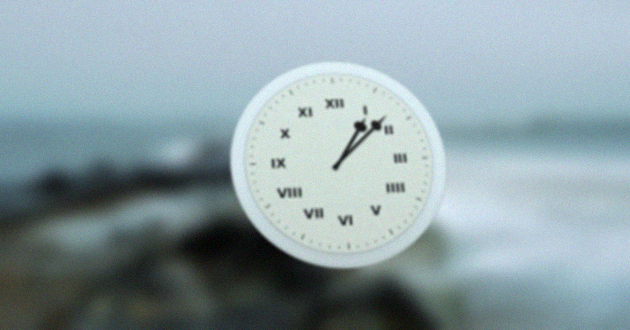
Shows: 1h08
